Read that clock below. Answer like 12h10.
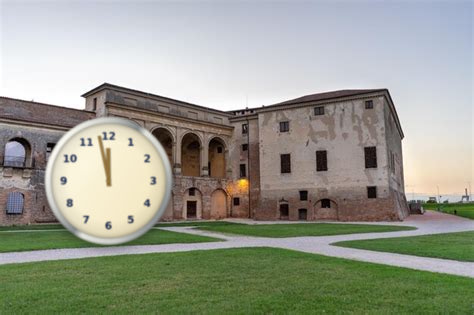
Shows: 11h58
